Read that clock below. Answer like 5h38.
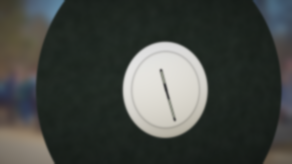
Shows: 11h27
